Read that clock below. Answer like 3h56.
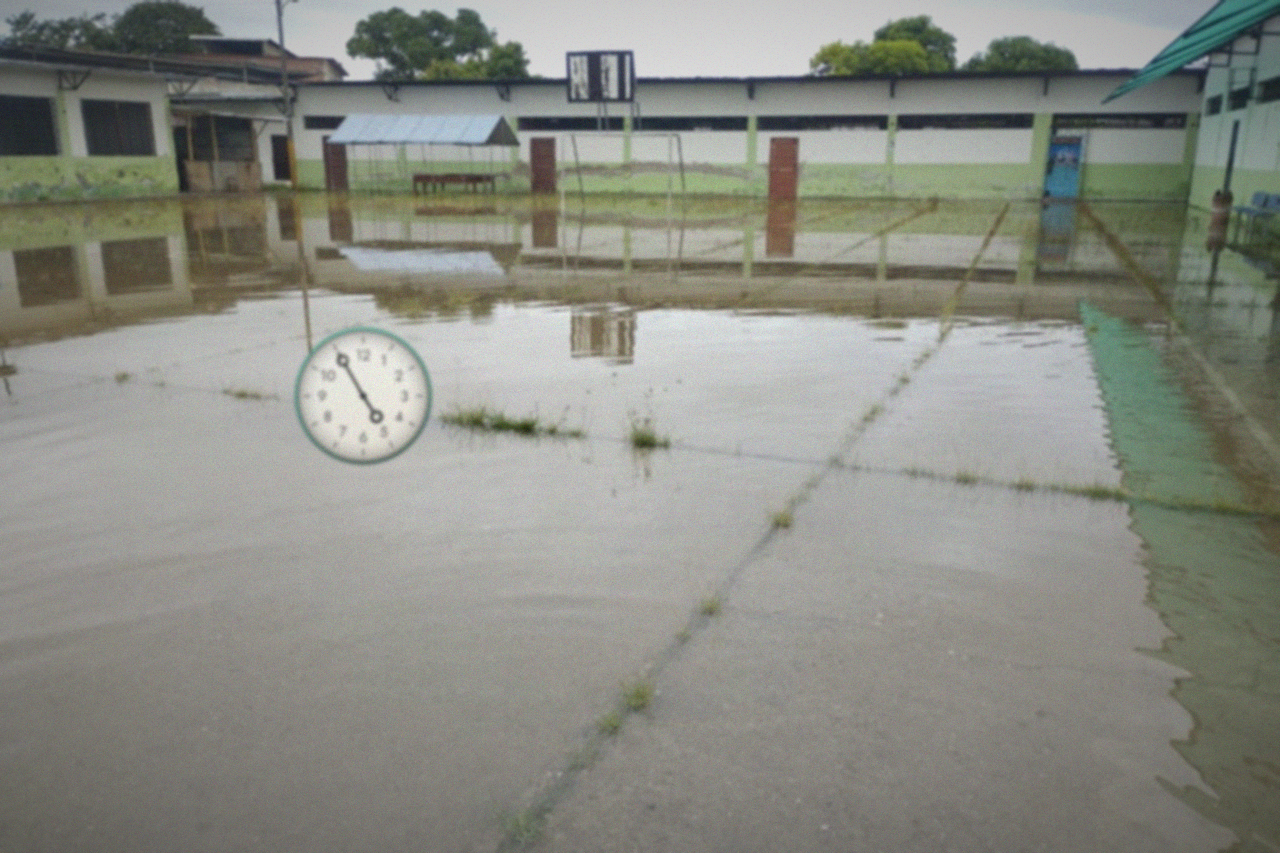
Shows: 4h55
